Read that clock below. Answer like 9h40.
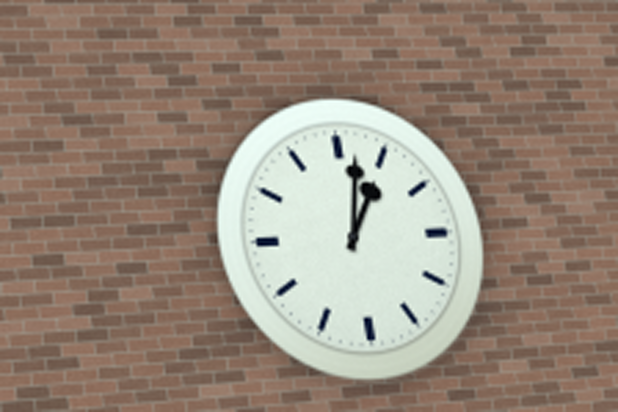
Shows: 1h02
